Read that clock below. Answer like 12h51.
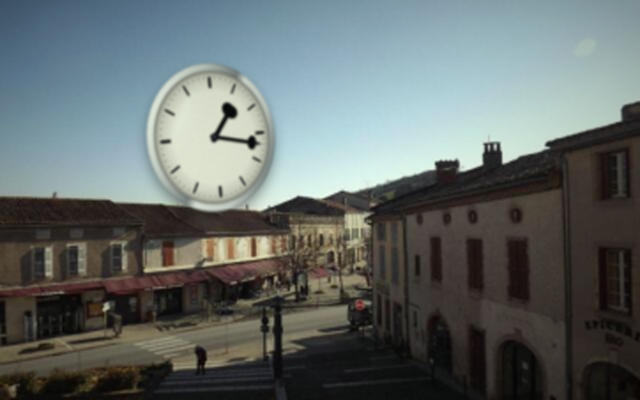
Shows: 1h17
